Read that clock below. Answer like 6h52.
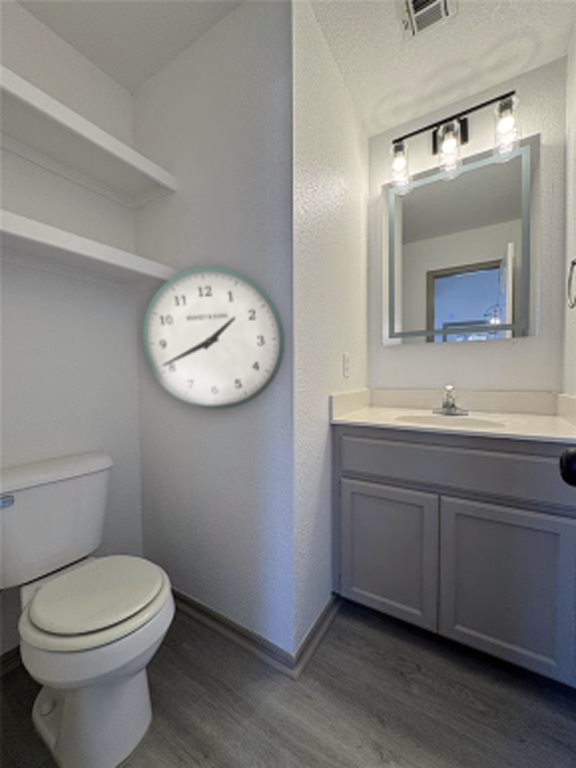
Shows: 1h41
